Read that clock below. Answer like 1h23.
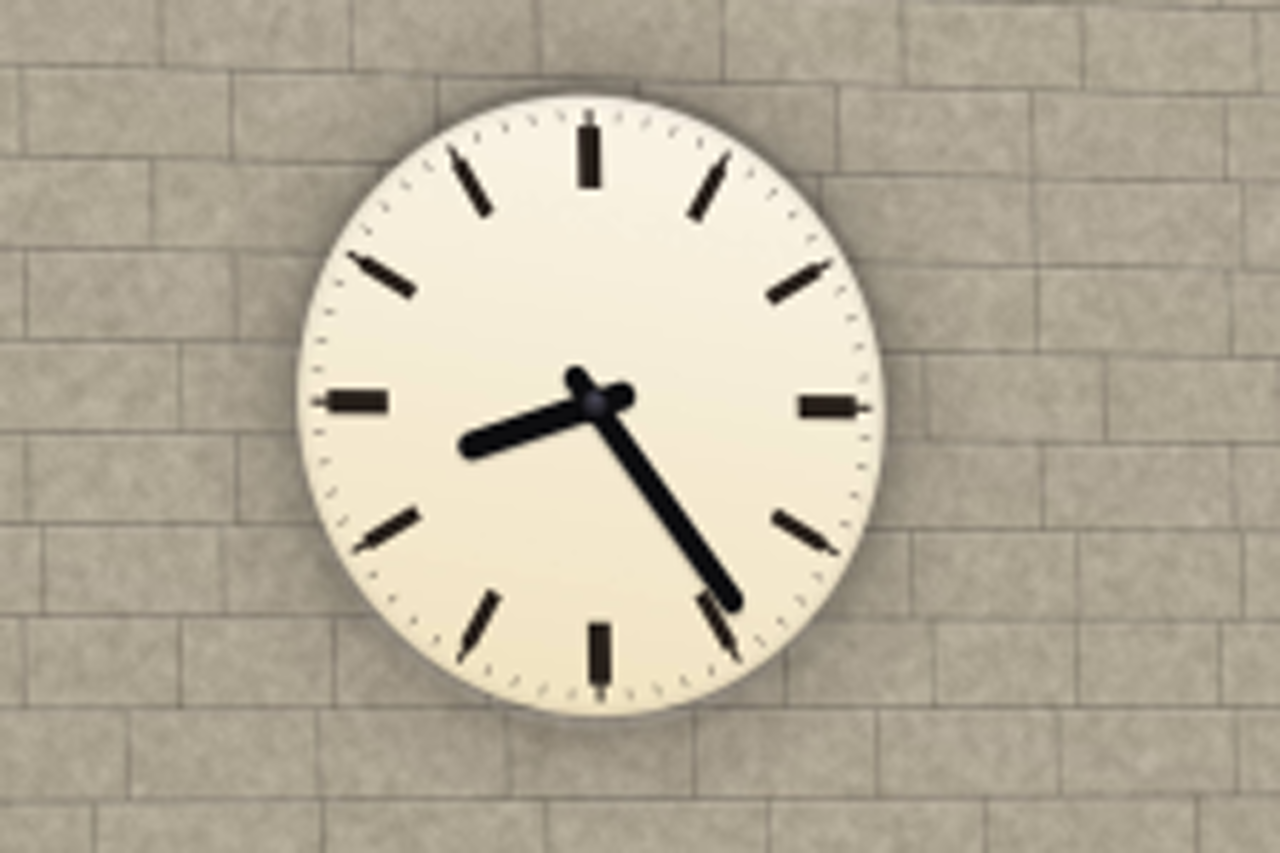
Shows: 8h24
